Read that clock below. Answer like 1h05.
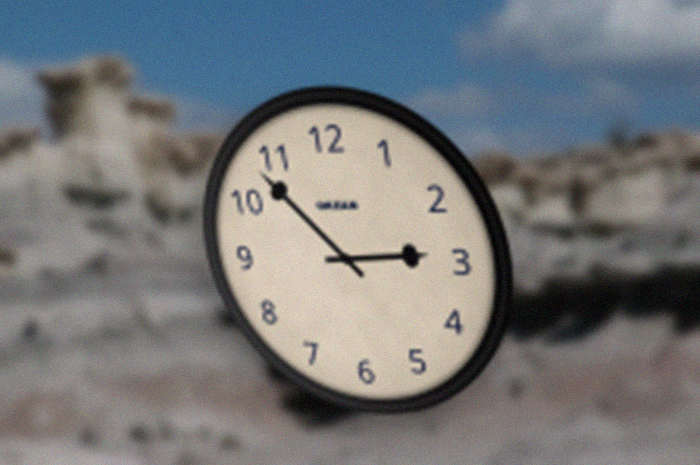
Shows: 2h53
